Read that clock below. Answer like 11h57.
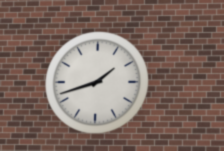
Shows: 1h42
